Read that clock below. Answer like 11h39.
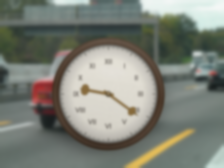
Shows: 9h21
